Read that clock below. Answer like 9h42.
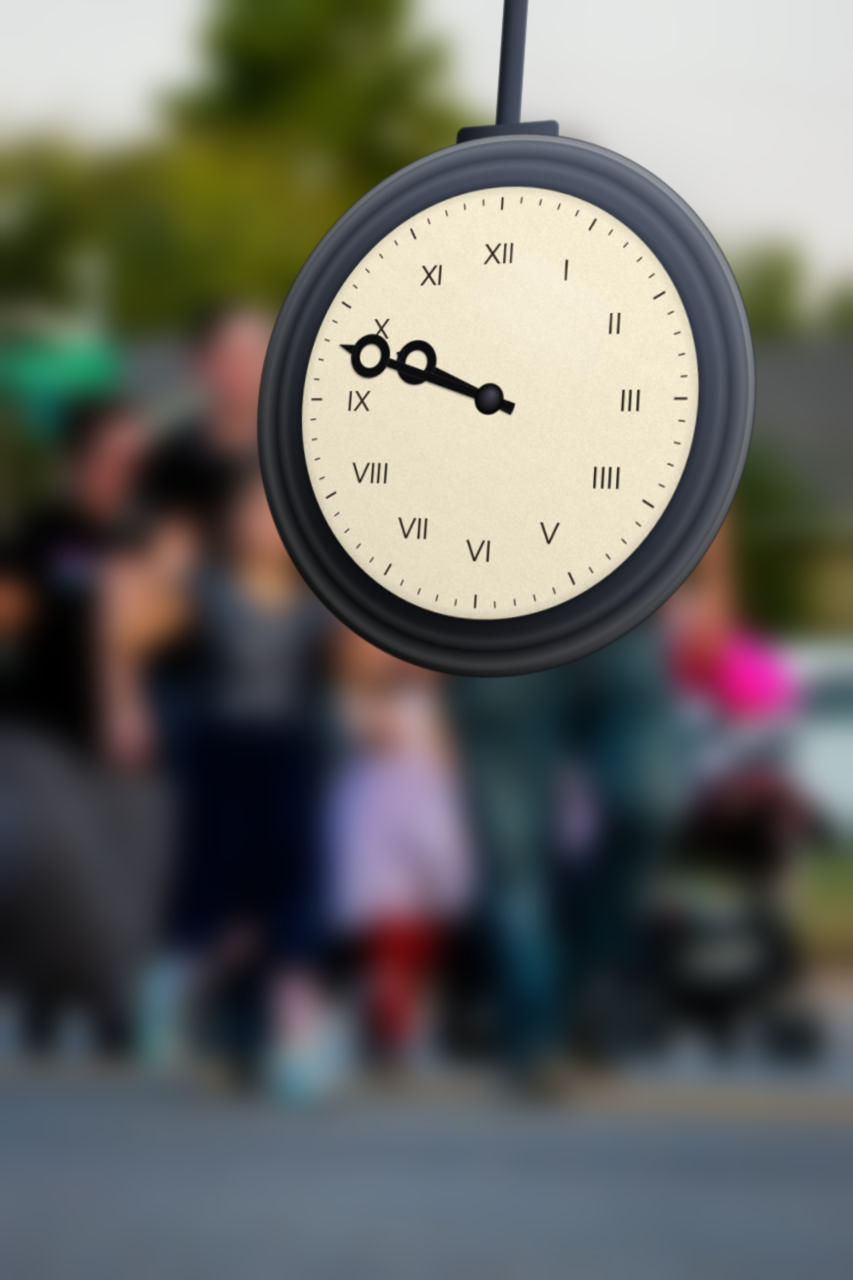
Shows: 9h48
